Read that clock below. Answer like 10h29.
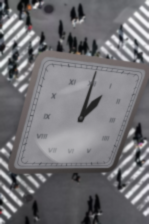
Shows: 1h00
